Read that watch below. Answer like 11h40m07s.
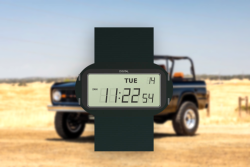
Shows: 11h22m54s
